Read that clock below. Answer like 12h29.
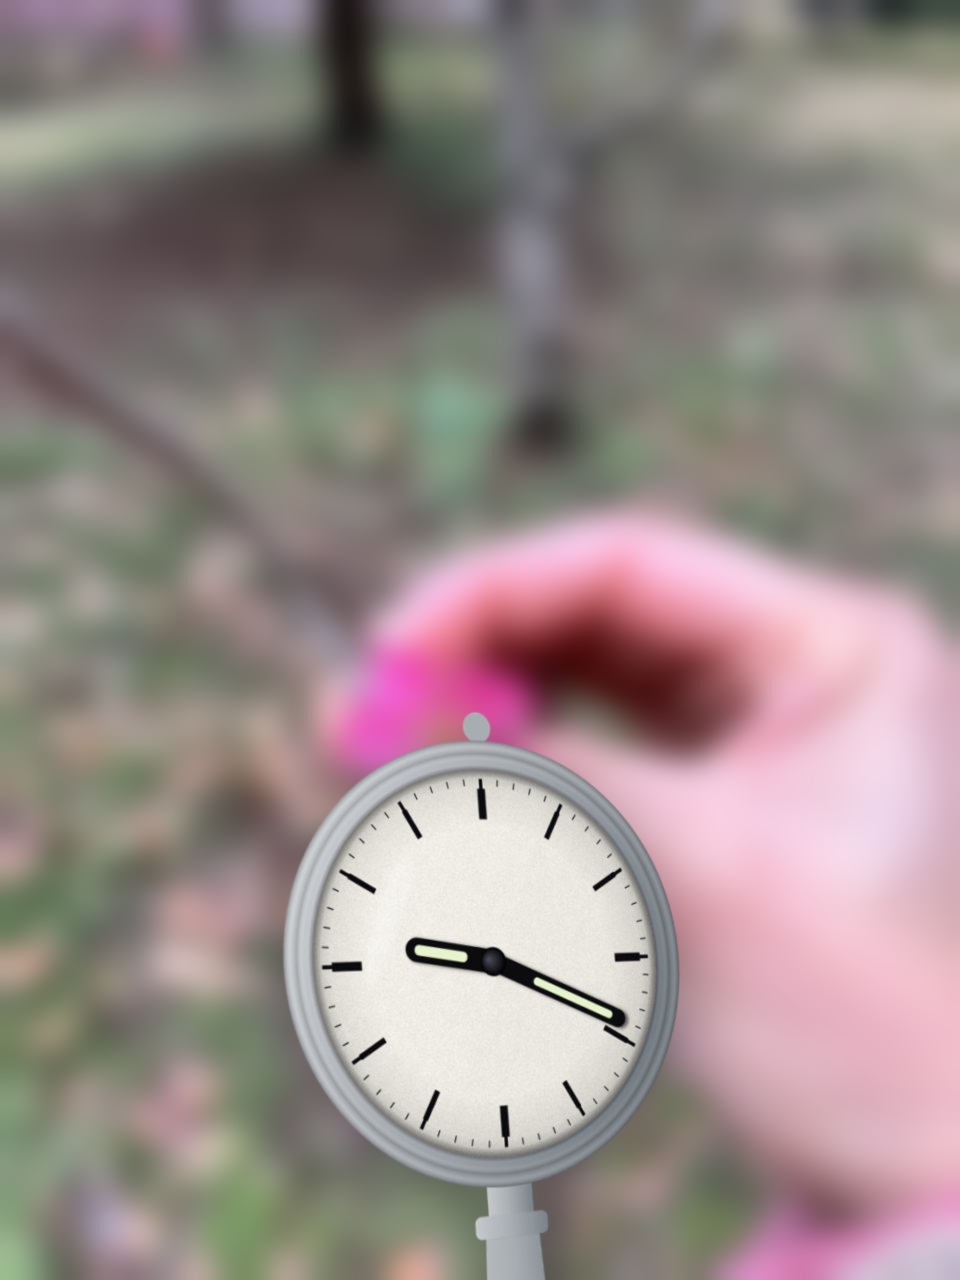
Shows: 9h19
